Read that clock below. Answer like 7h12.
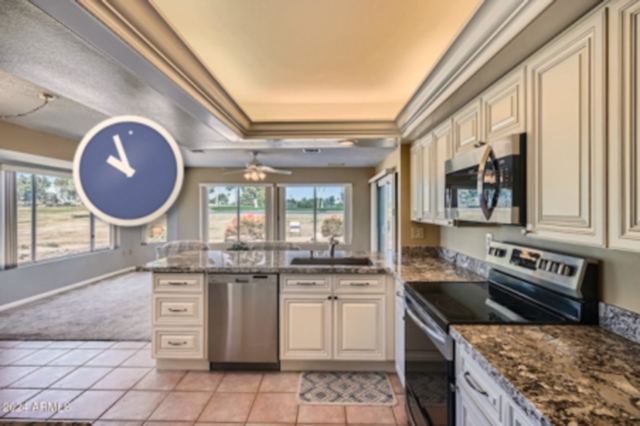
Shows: 9h56
